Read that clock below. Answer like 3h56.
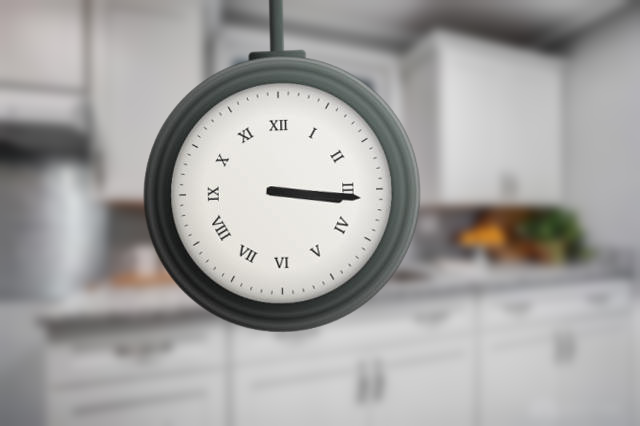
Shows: 3h16
